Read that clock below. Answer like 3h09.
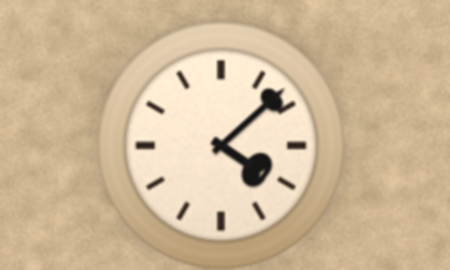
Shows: 4h08
